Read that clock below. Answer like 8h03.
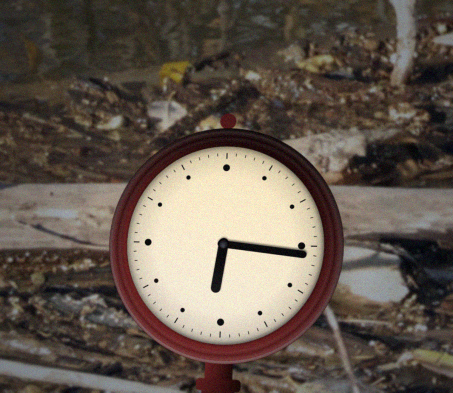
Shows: 6h16
